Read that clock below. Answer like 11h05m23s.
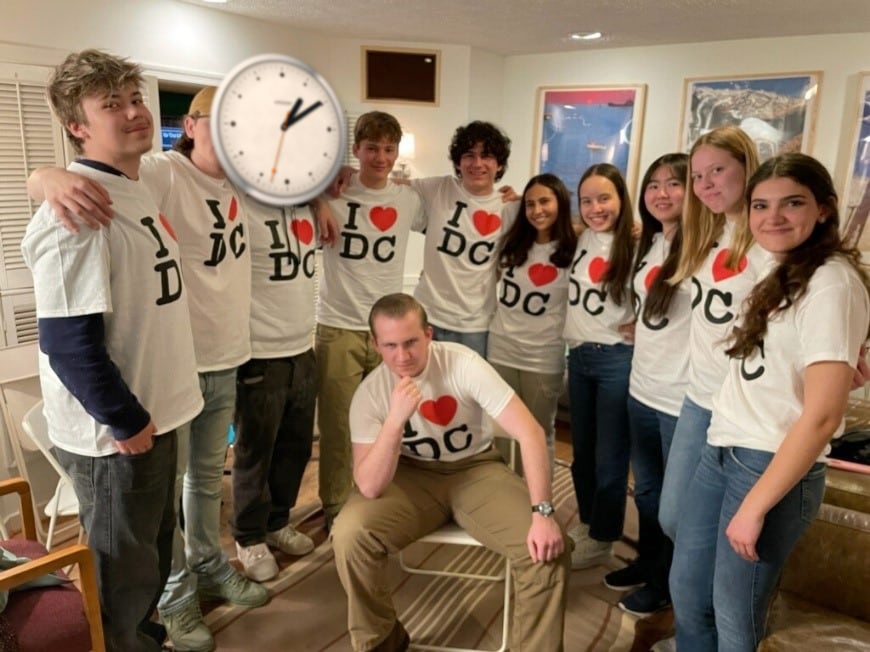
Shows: 1h09m33s
